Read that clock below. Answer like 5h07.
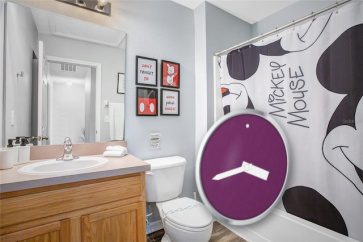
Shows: 3h43
